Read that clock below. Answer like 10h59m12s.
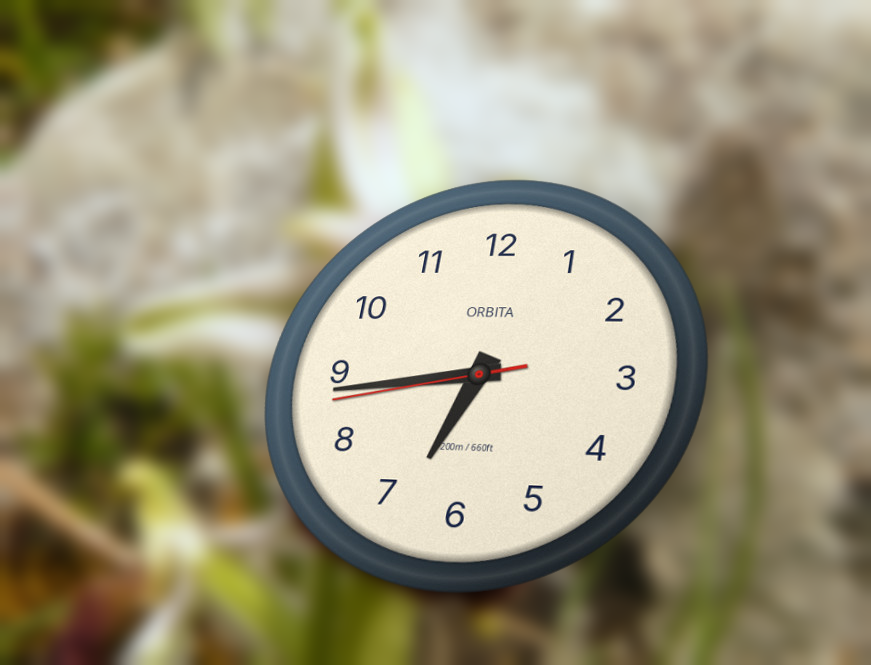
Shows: 6h43m43s
